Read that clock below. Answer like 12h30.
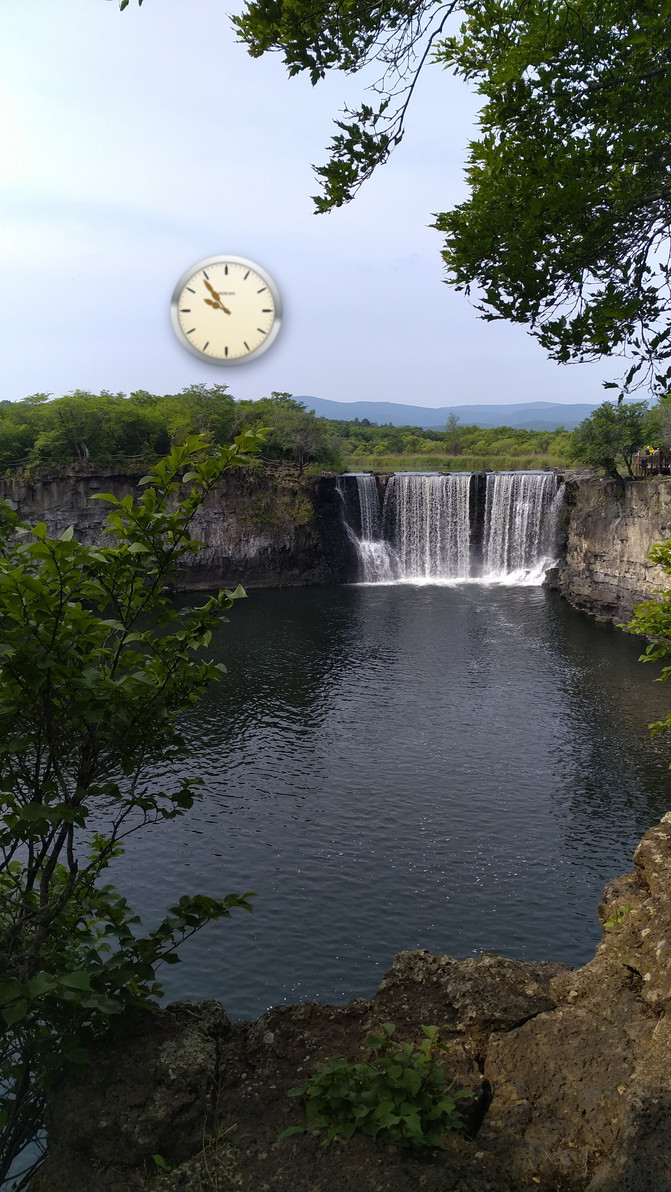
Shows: 9h54
